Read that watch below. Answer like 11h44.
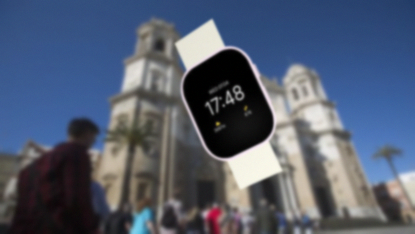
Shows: 17h48
